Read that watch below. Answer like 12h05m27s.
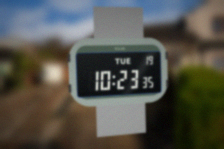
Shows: 10h23m35s
